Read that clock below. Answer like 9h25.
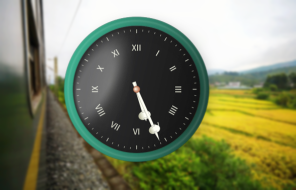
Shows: 5h26
